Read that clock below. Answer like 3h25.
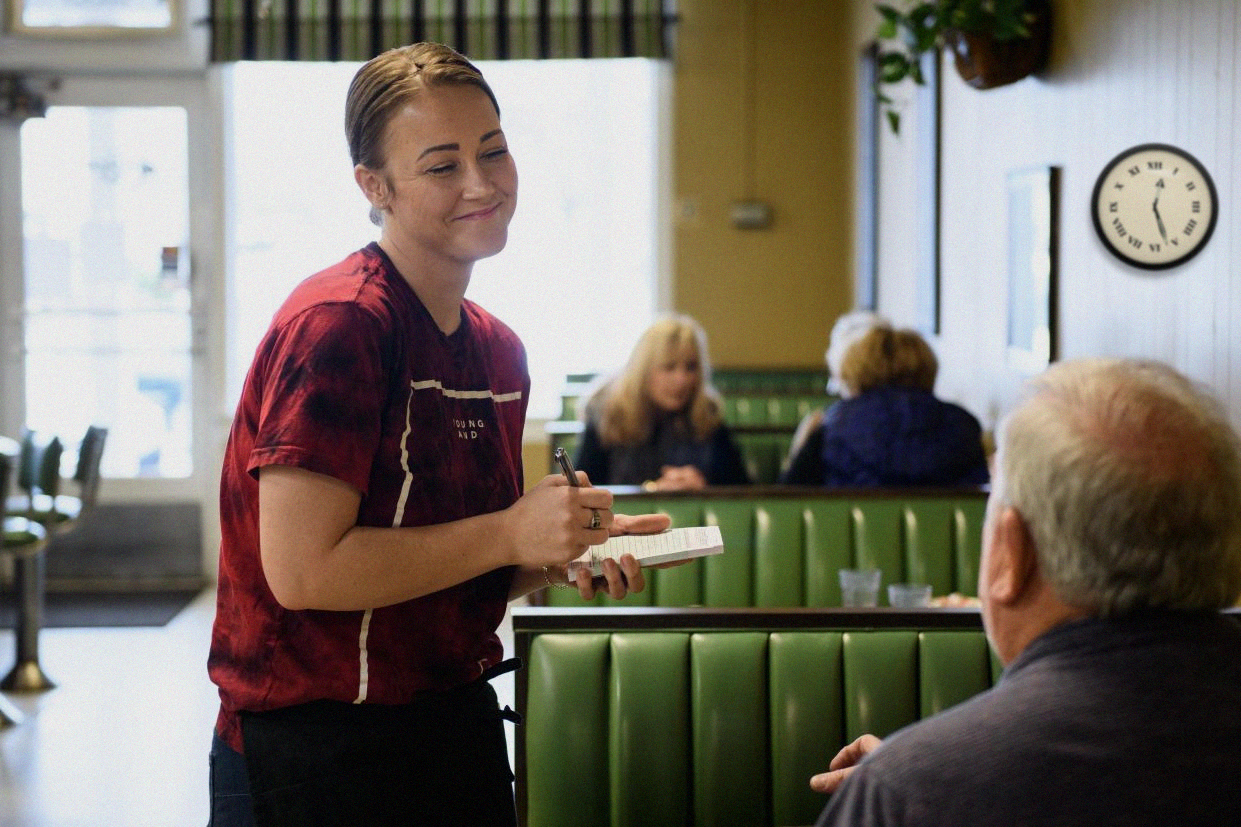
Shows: 12h27
